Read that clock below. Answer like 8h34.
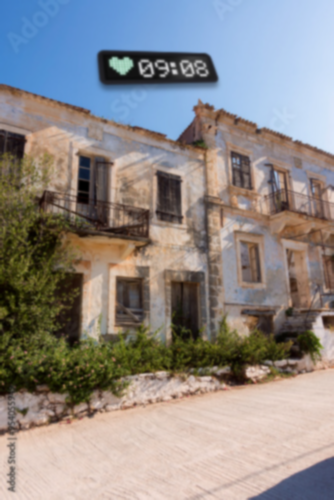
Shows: 9h08
